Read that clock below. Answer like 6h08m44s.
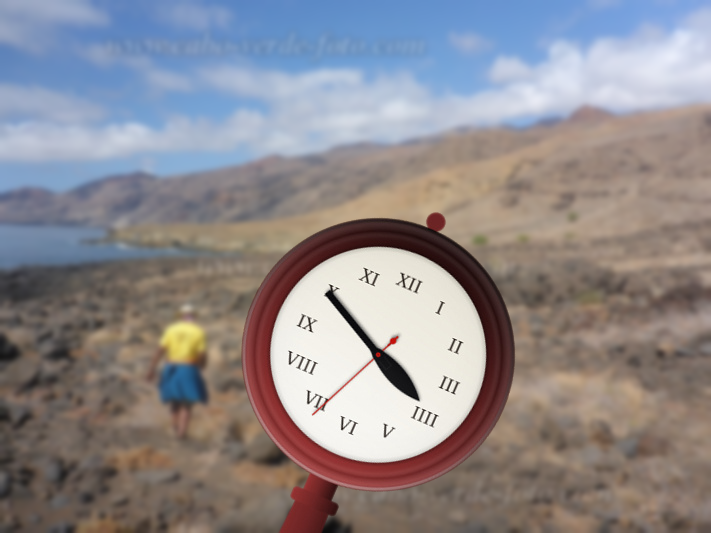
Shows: 3h49m34s
